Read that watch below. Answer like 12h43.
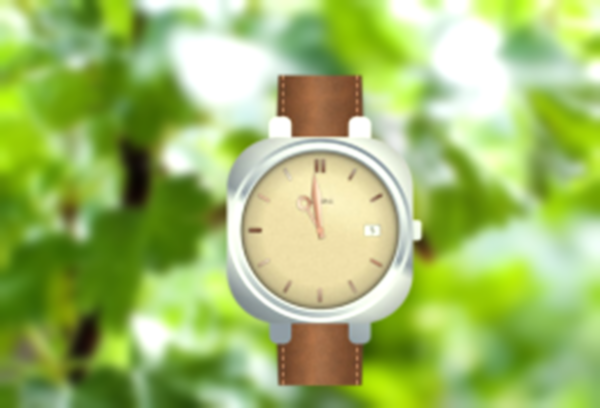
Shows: 10h59
